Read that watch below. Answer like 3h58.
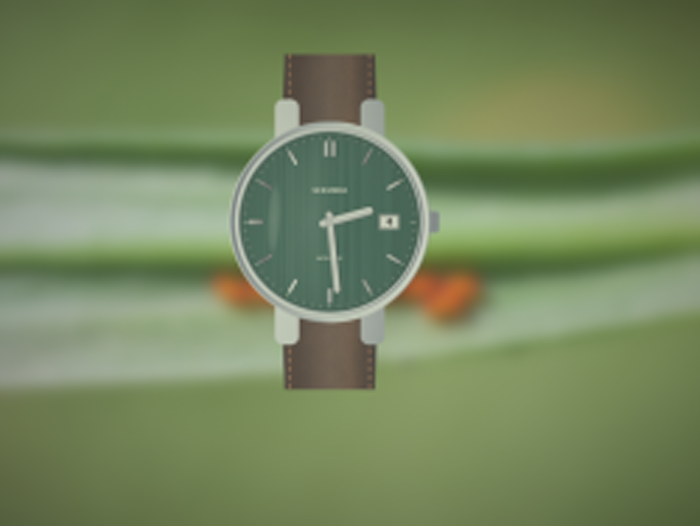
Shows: 2h29
